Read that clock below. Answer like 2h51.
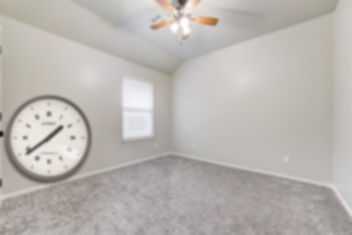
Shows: 1h39
